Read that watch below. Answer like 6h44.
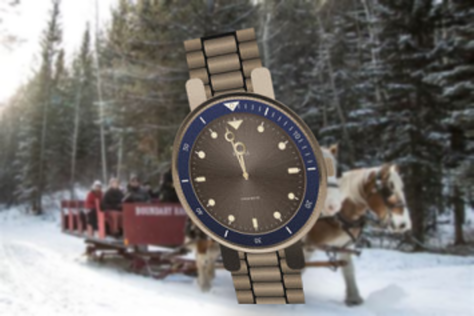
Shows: 11h58
